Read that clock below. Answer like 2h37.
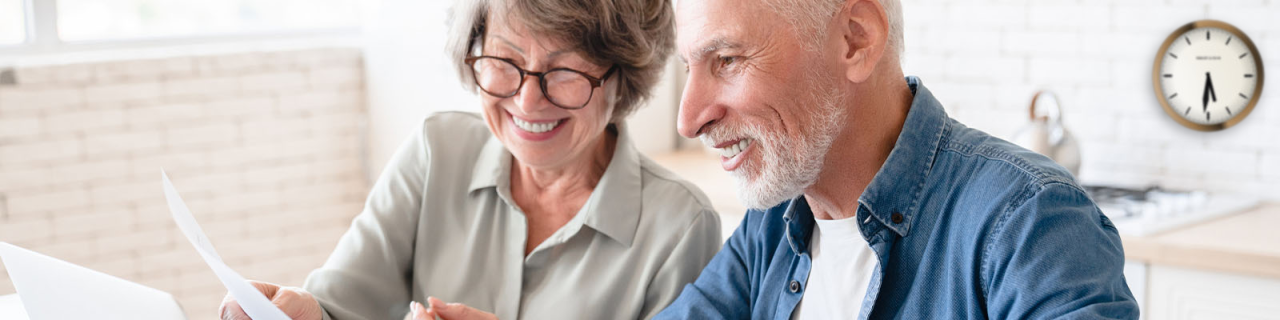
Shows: 5h31
